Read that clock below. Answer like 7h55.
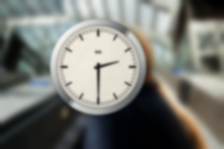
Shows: 2h30
